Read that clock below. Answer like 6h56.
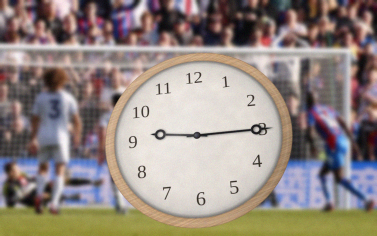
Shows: 9h15
